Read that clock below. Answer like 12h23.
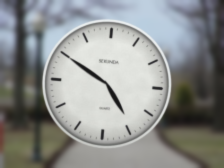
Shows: 4h50
